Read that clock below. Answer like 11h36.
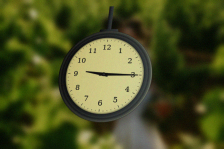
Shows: 9h15
